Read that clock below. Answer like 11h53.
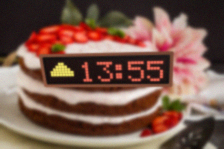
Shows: 13h55
